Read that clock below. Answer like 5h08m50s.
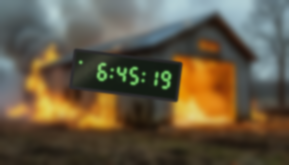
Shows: 6h45m19s
